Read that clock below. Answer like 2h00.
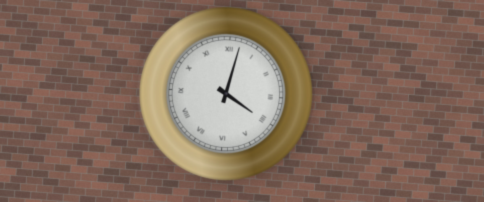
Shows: 4h02
